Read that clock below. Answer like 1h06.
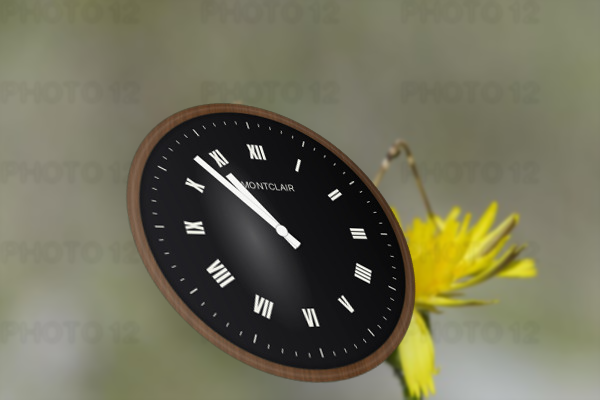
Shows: 10h53
